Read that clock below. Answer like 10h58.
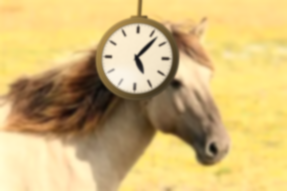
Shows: 5h07
